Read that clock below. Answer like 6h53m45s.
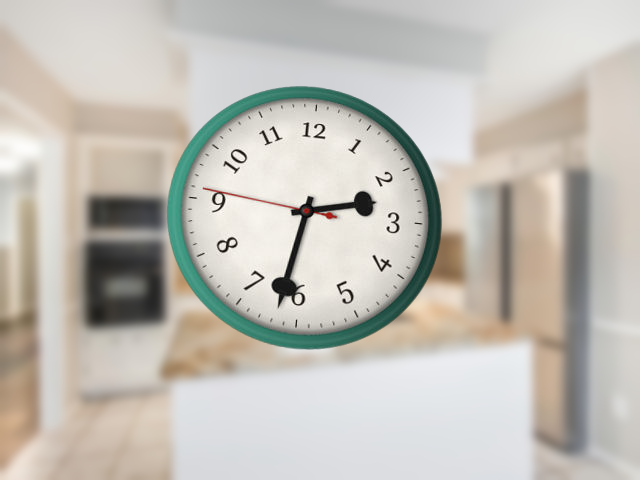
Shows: 2h31m46s
